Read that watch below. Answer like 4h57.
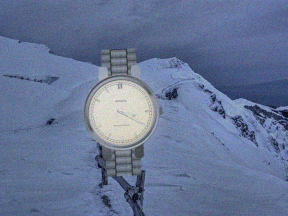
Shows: 3h20
